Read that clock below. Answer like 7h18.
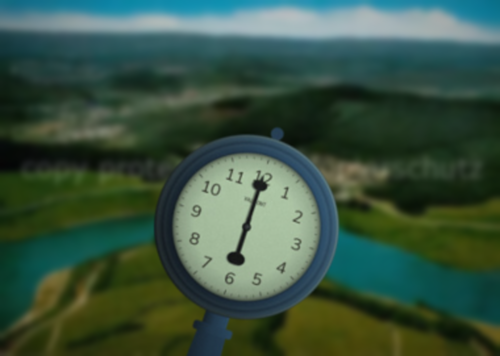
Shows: 6h00
